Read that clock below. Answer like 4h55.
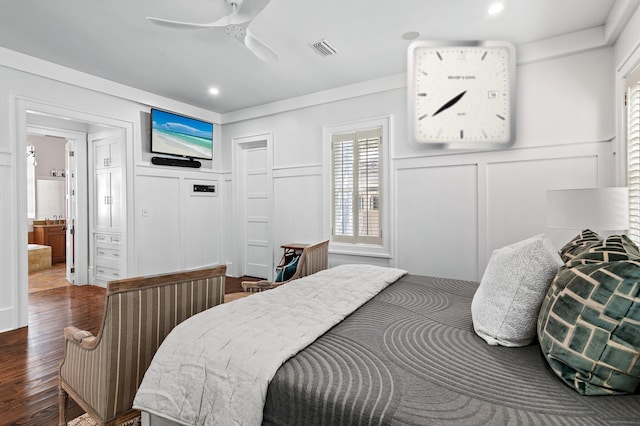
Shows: 7h39
